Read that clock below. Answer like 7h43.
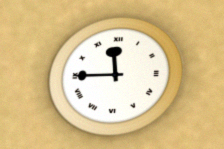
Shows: 11h45
